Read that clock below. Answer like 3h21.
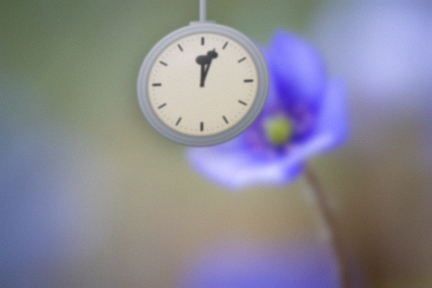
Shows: 12h03
